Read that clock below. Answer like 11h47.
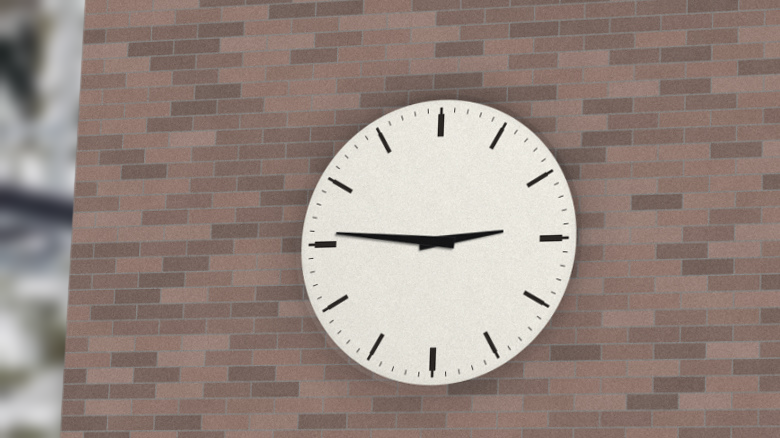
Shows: 2h46
